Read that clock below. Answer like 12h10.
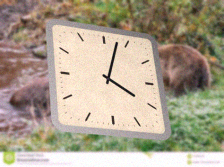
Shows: 4h03
